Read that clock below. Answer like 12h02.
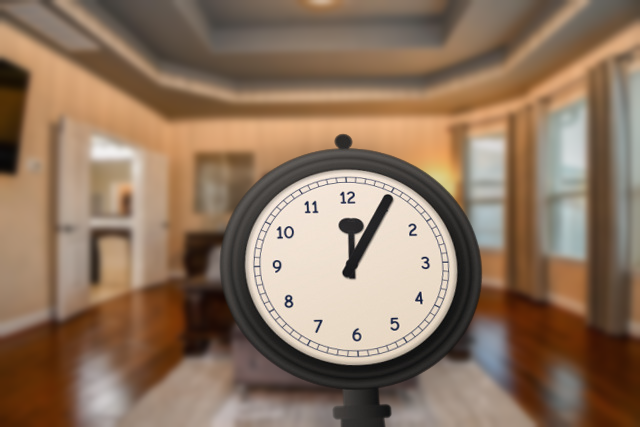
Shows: 12h05
